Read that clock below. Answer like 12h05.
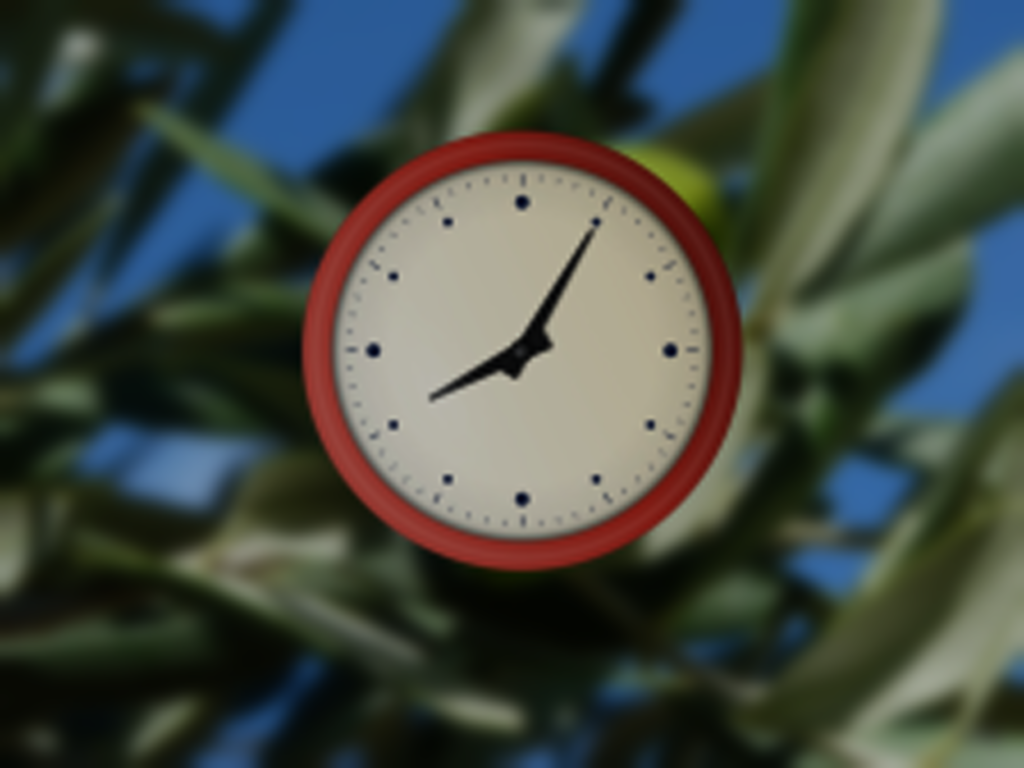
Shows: 8h05
